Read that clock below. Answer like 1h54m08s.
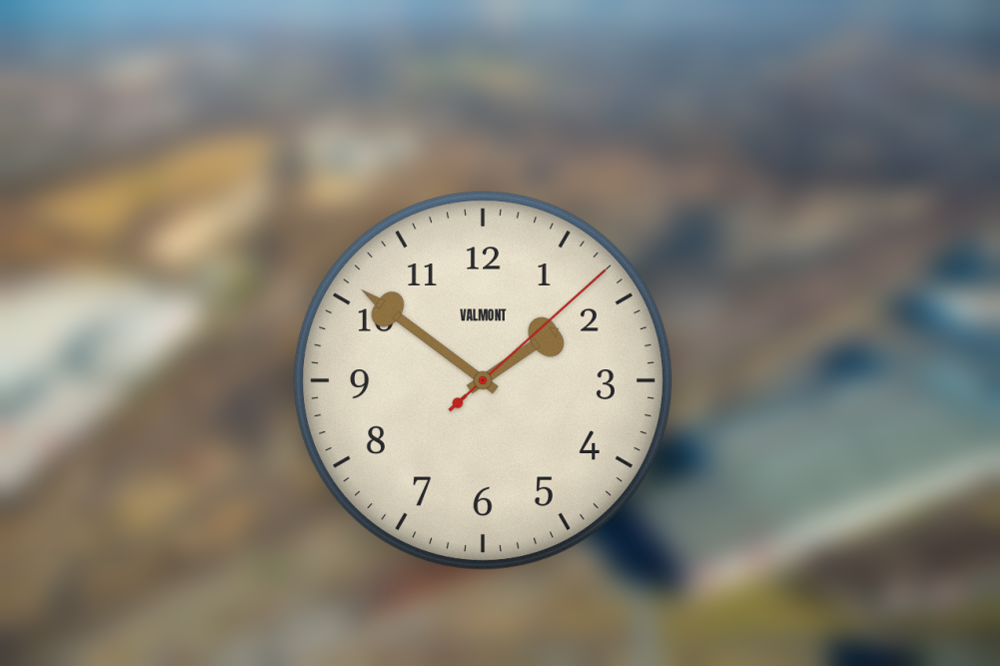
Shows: 1h51m08s
